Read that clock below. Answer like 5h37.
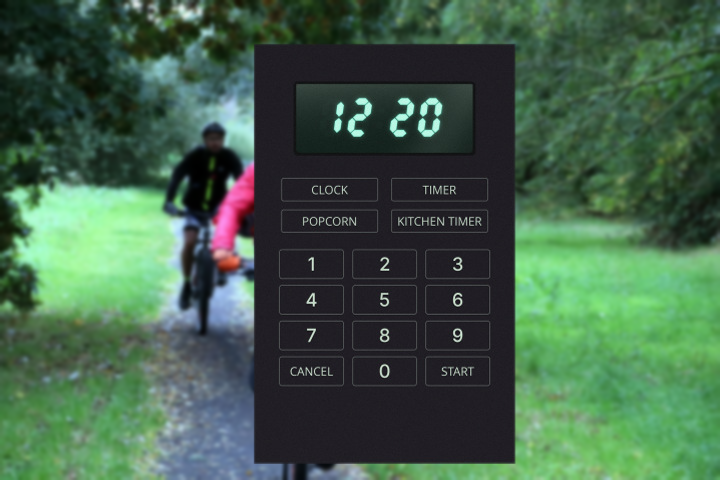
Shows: 12h20
